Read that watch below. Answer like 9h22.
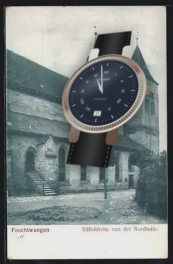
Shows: 10h58
